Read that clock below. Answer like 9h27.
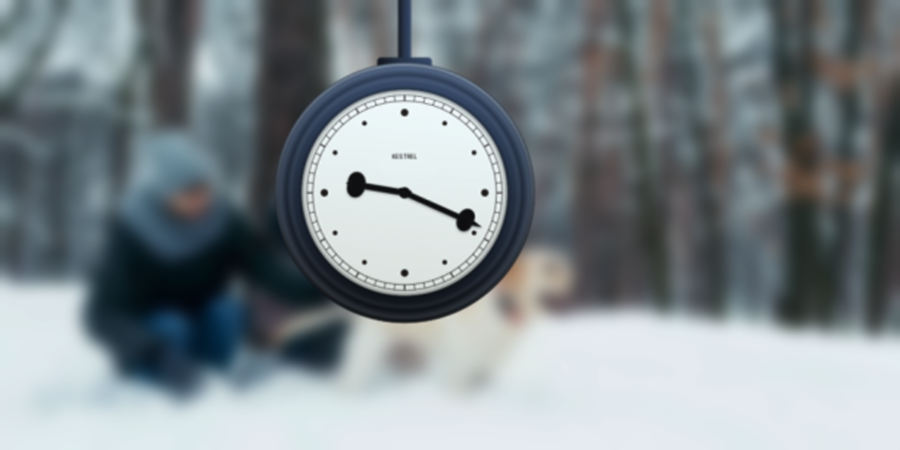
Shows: 9h19
